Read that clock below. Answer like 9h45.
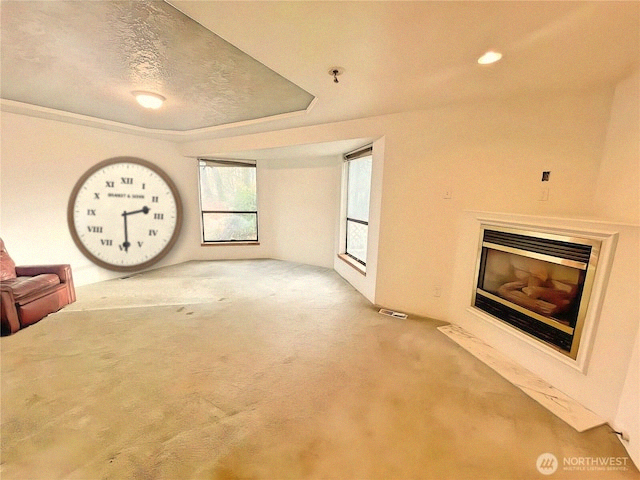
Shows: 2h29
